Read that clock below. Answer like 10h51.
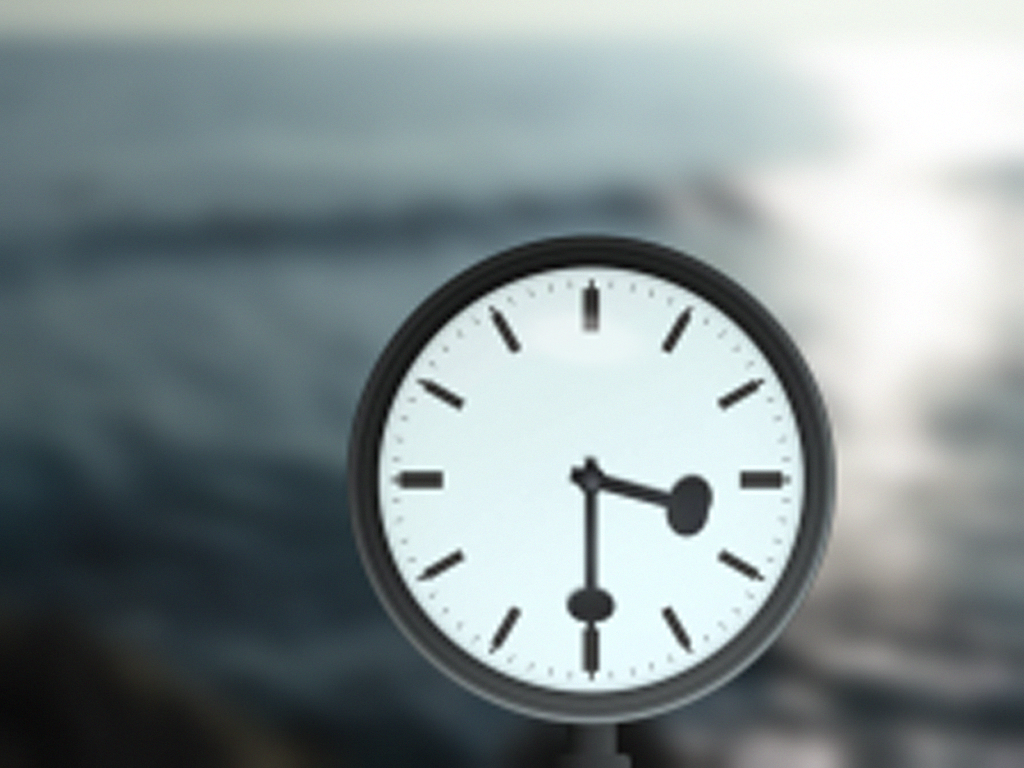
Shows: 3h30
